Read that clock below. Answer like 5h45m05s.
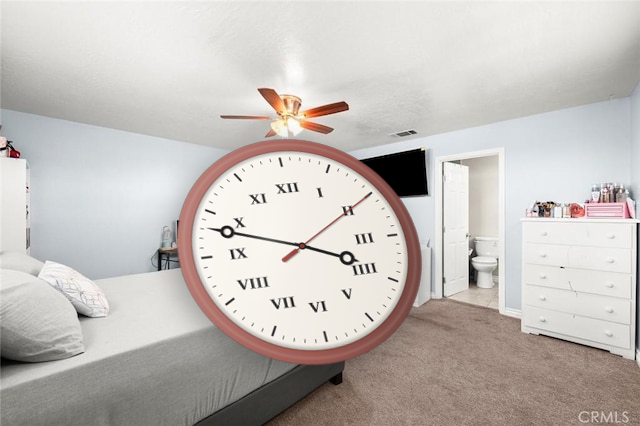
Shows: 3h48m10s
